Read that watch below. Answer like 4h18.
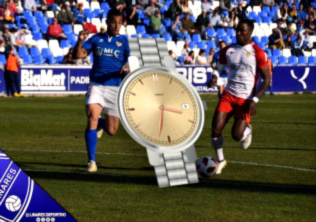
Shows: 3h33
